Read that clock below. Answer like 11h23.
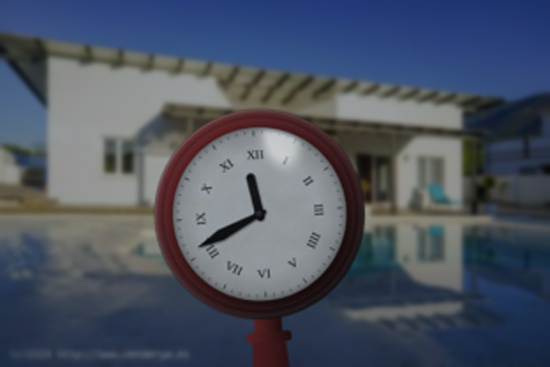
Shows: 11h41
